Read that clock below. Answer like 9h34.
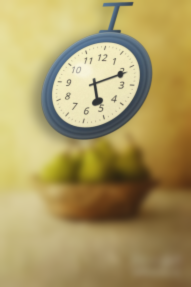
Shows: 5h11
